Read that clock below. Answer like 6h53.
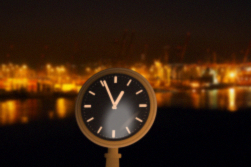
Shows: 12h56
